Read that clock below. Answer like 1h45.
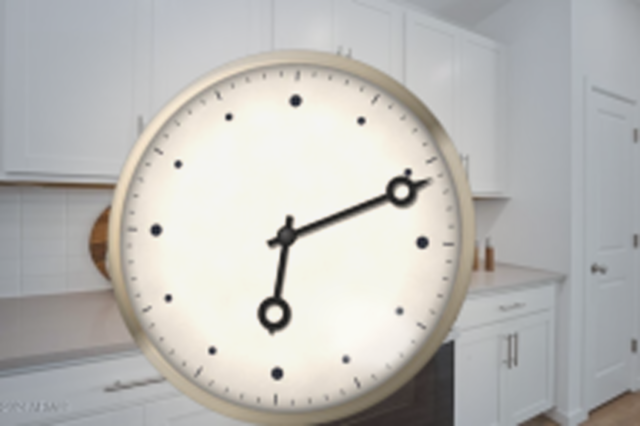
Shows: 6h11
